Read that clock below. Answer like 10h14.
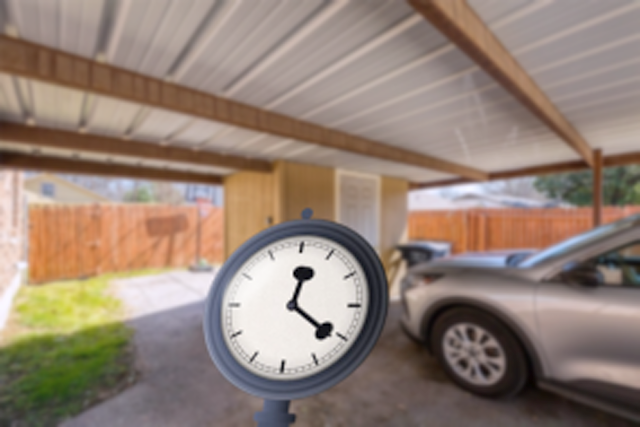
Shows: 12h21
